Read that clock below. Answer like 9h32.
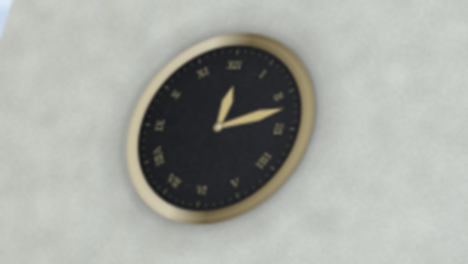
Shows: 12h12
